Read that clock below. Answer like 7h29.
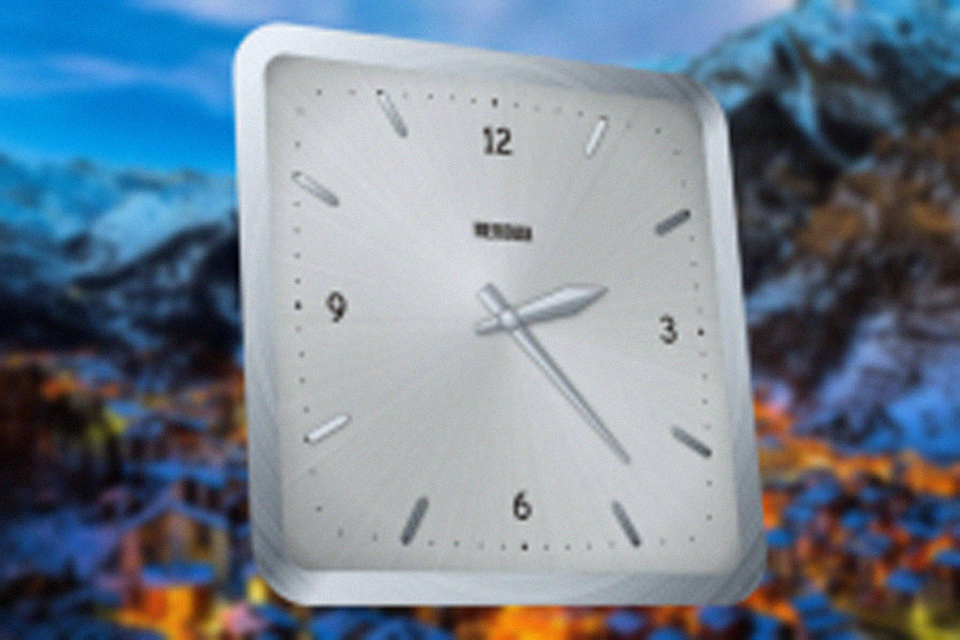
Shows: 2h23
